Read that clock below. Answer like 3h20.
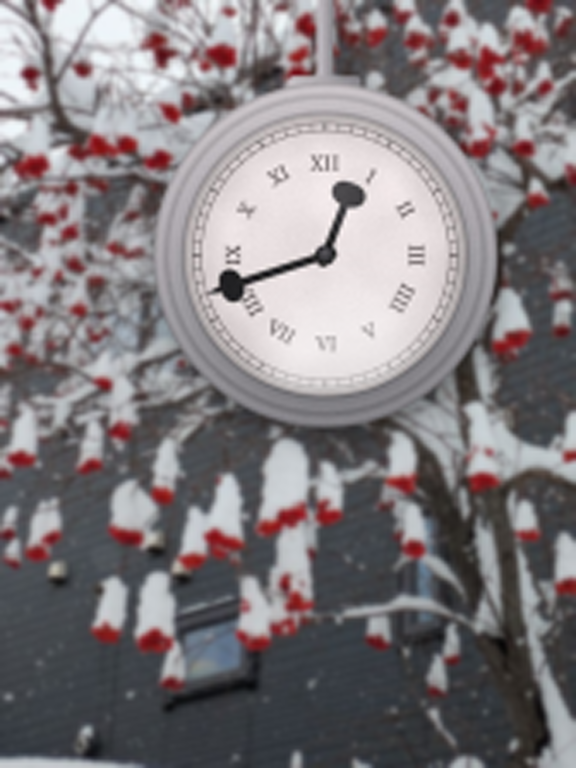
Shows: 12h42
